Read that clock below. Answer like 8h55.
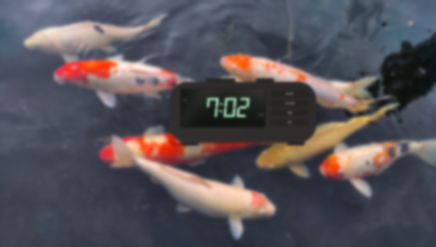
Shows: 7h02
